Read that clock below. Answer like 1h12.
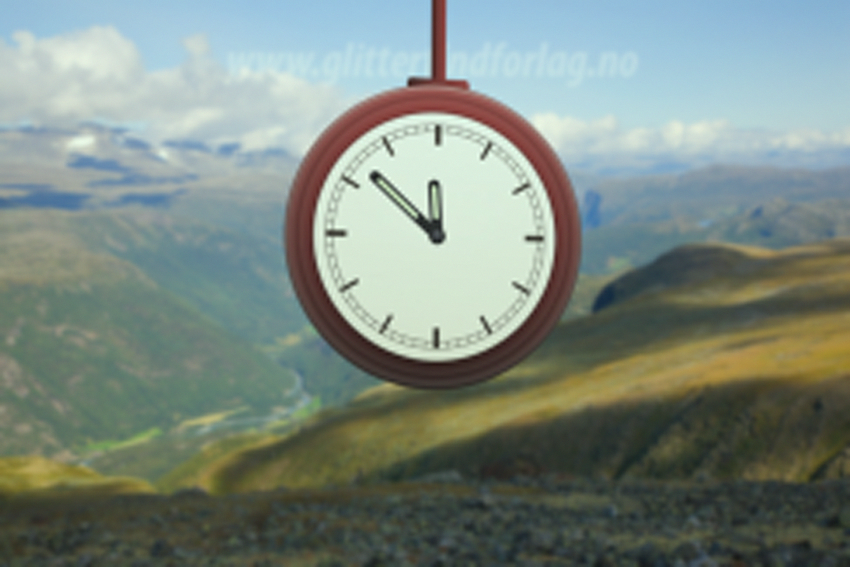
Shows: 11h52
